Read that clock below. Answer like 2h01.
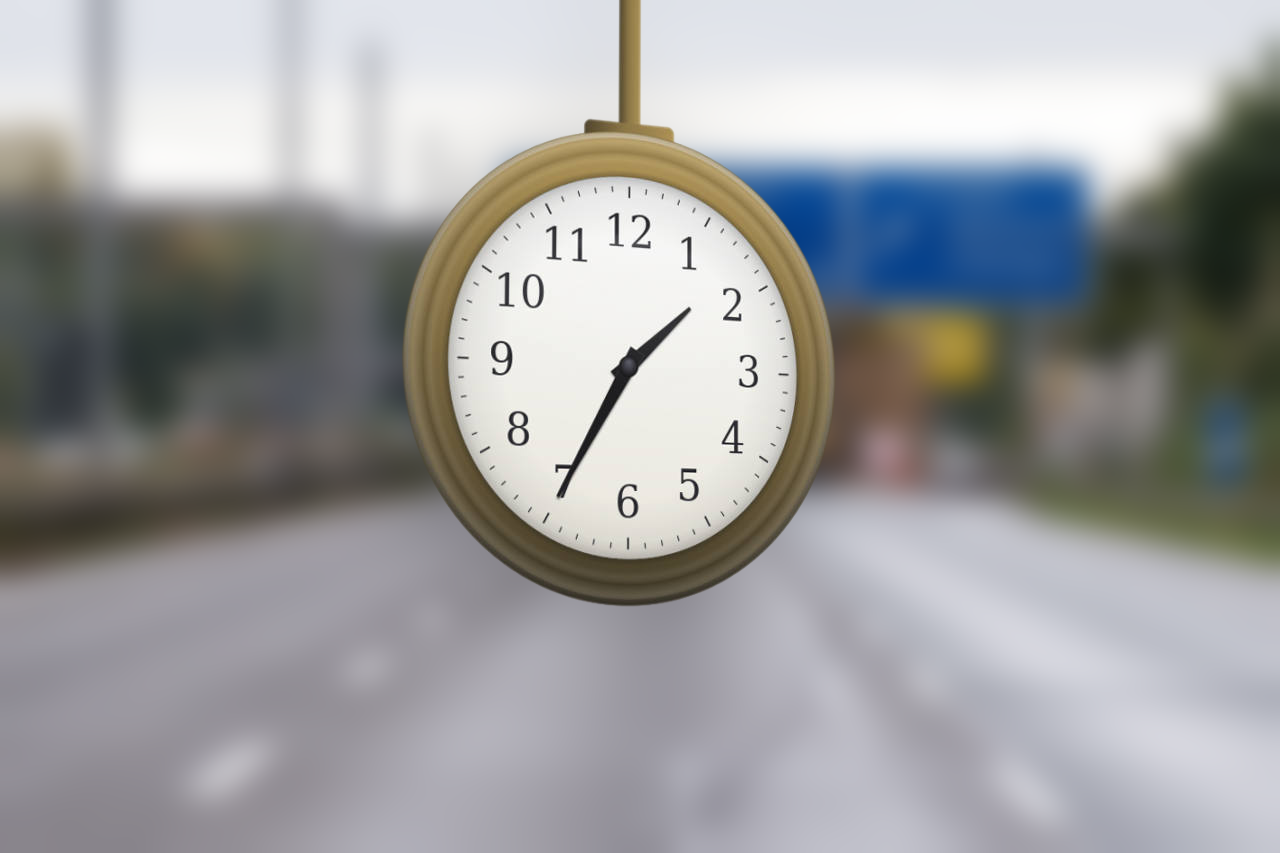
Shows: 1h35
